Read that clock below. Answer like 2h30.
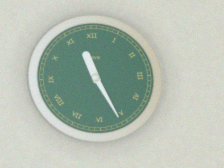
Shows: 11h26
